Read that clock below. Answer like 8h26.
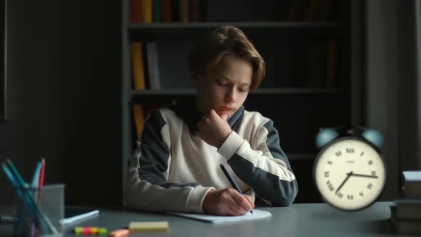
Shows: 7h16
